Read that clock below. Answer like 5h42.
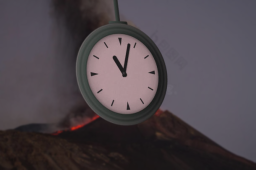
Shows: 11h03
